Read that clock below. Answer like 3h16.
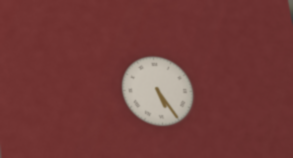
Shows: 5h25
